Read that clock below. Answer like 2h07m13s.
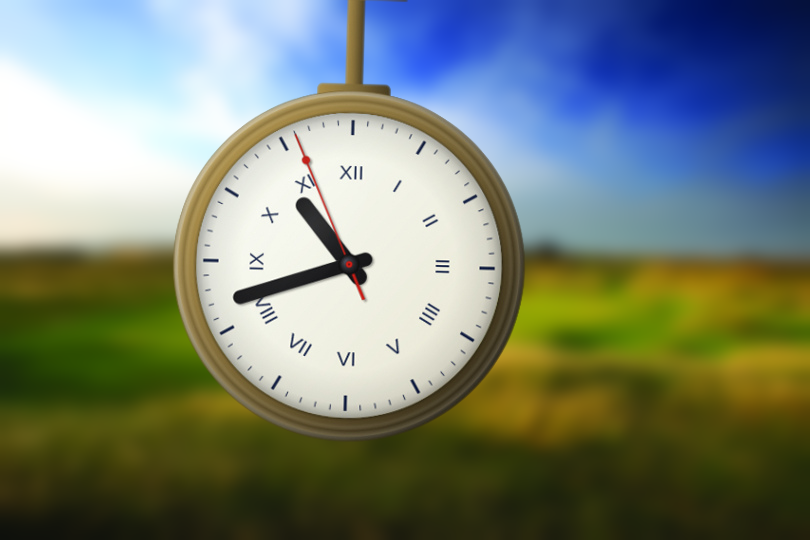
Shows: 10h41m56s
